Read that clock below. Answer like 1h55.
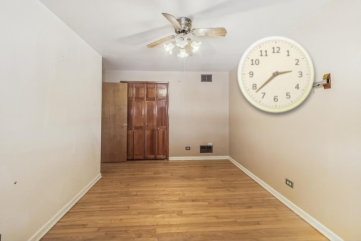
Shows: 2h38
